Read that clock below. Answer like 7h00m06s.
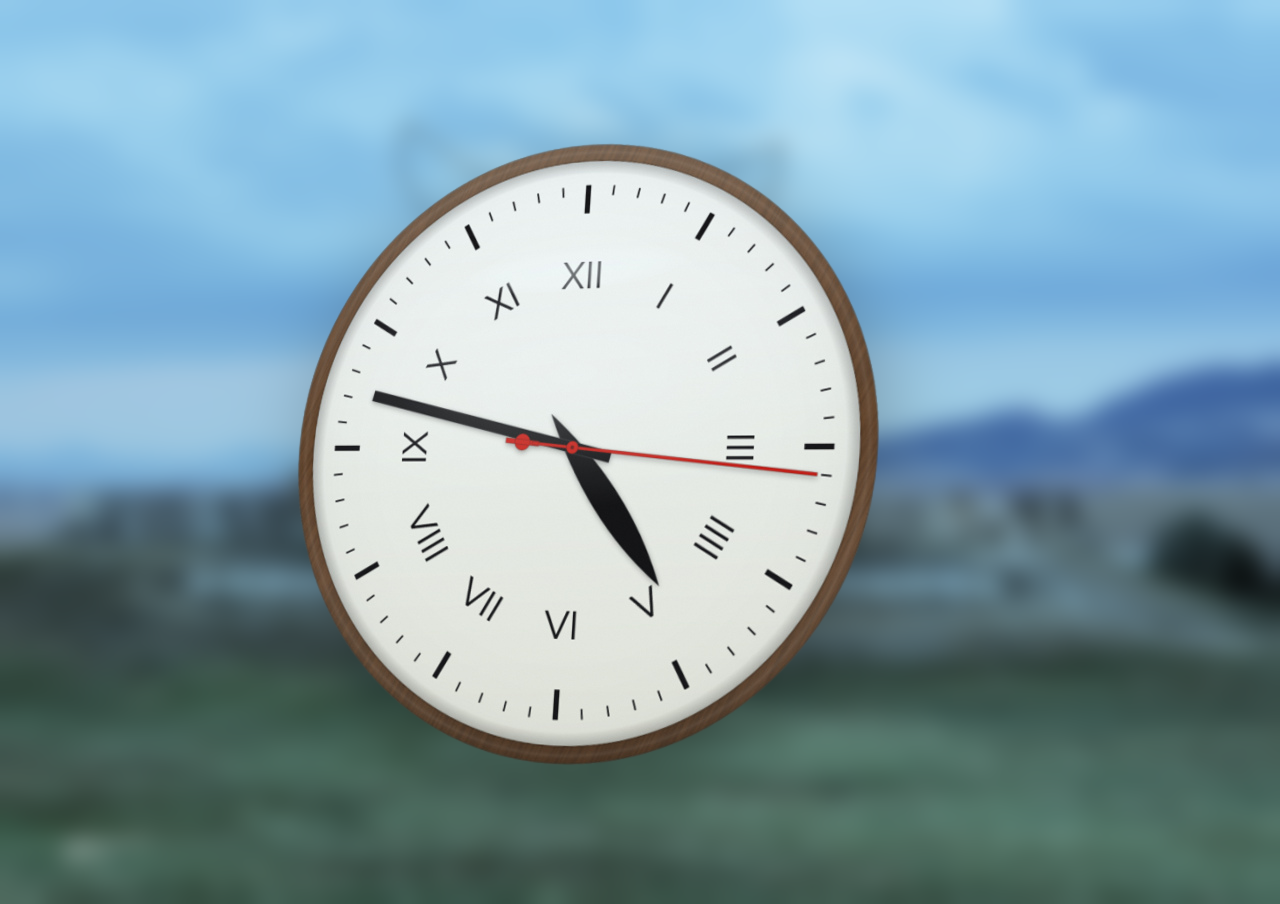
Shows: 4h47m16s
